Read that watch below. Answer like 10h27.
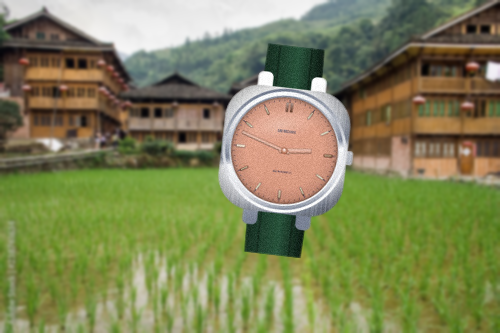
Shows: 2h48
